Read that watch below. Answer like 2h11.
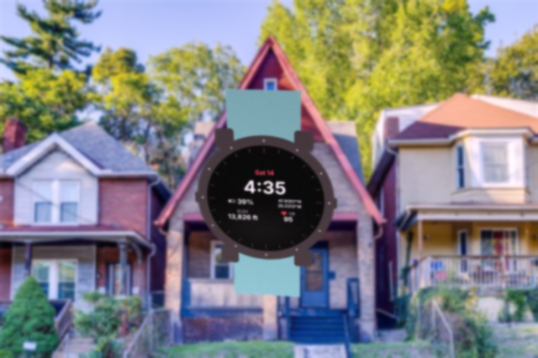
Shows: 4h35
